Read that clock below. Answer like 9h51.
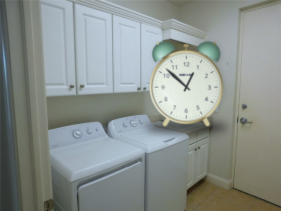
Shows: 12h52
